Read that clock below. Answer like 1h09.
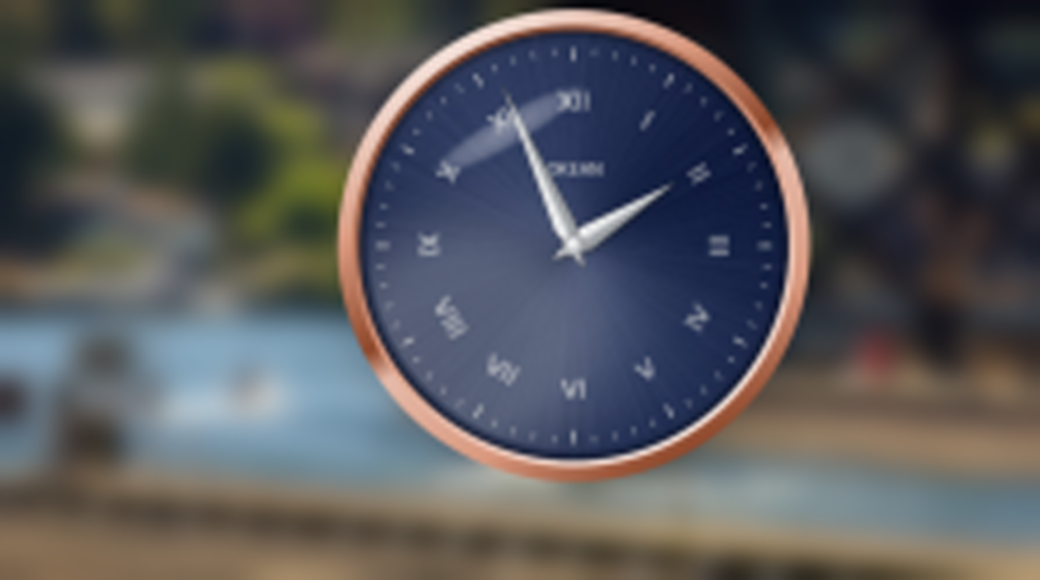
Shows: 1h56
